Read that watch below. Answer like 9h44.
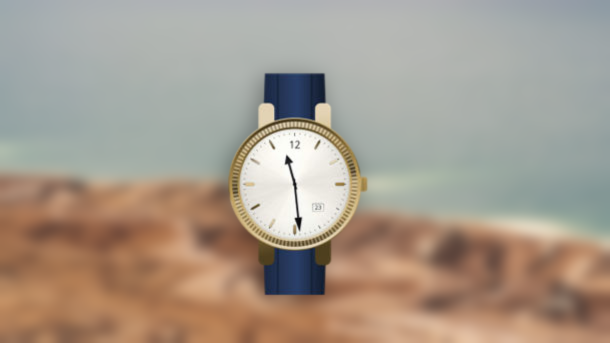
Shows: 11h29
